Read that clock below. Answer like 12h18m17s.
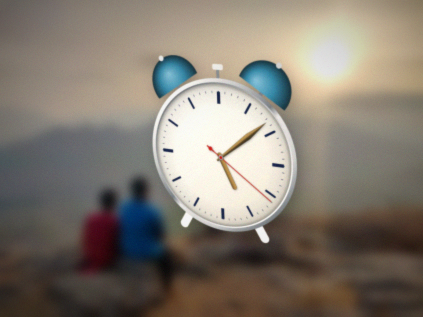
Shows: 5h08m21s
